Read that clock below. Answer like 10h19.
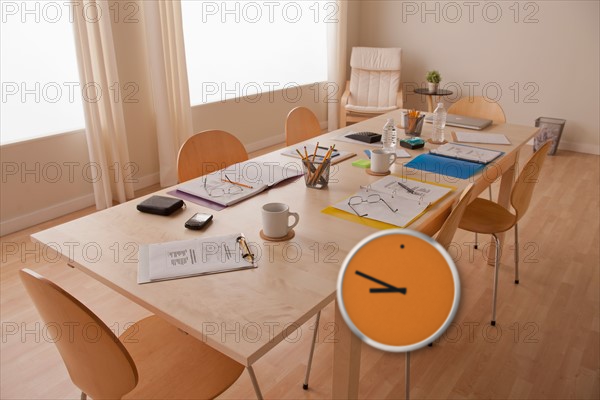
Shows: 8h48
